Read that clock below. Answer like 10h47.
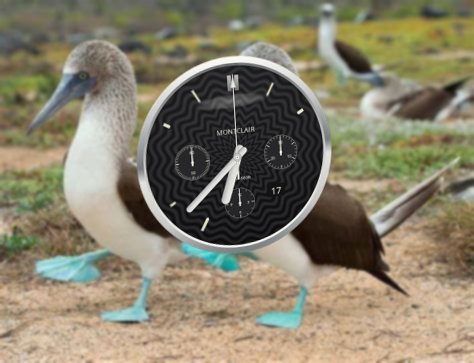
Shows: 6h38
